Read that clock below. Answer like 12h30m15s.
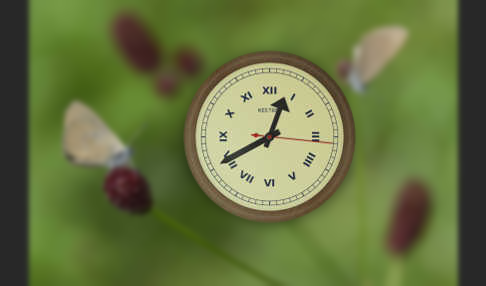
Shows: 12h40m16s
